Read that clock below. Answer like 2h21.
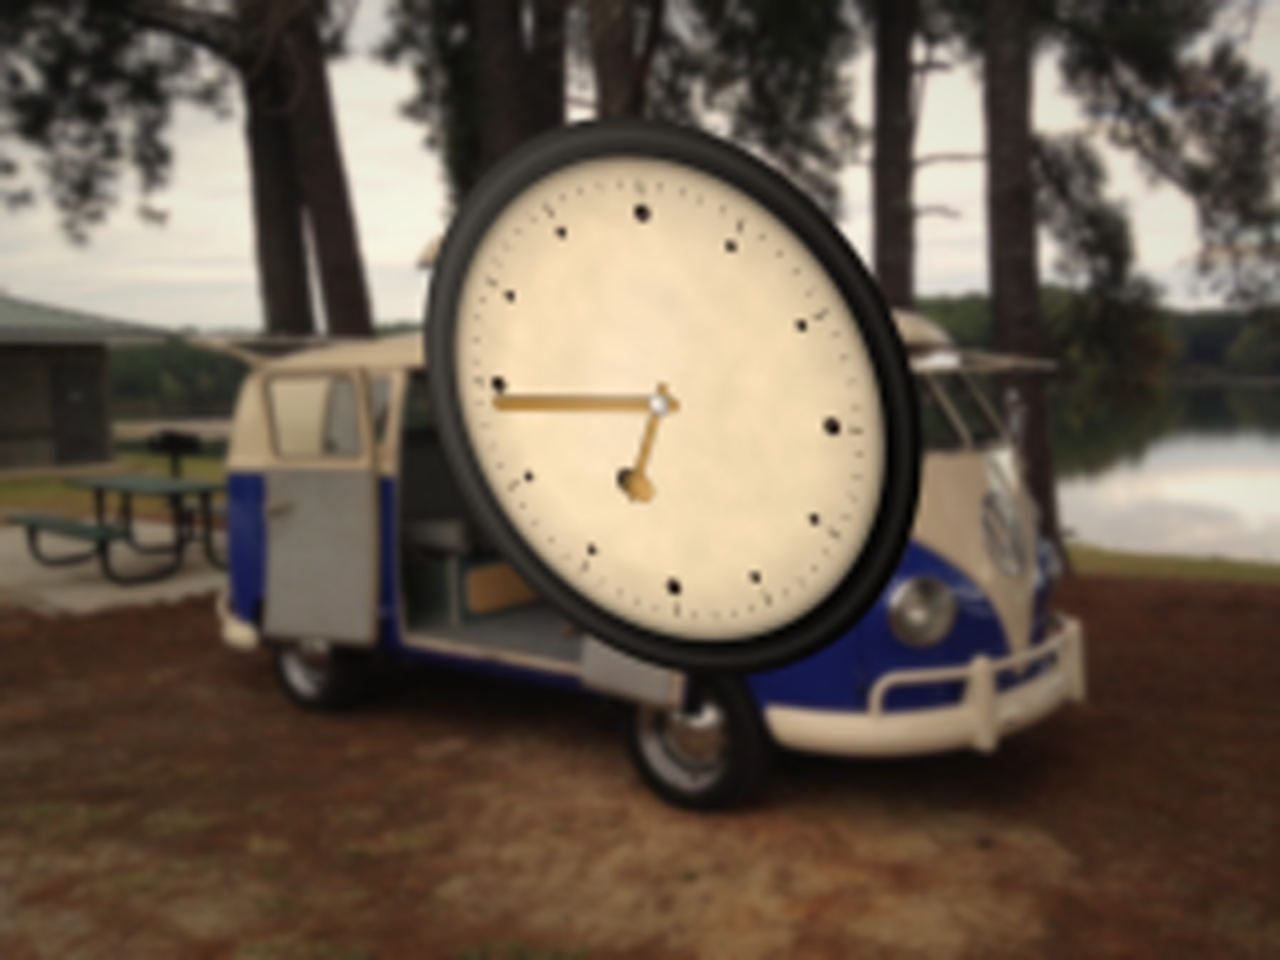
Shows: 6h44
